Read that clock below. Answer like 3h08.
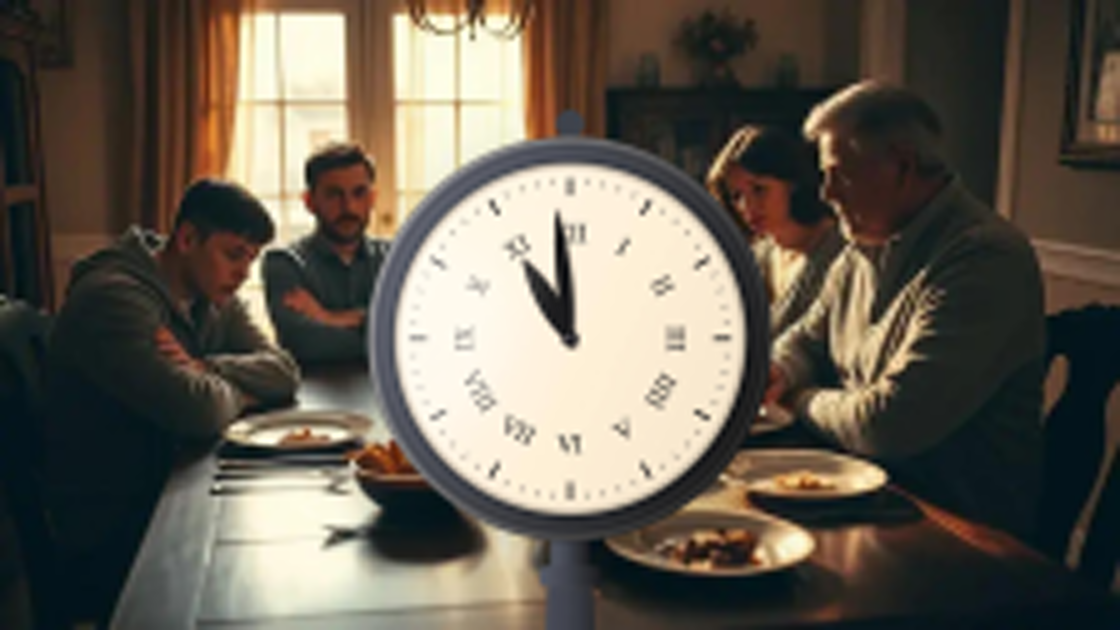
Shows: 10h59
